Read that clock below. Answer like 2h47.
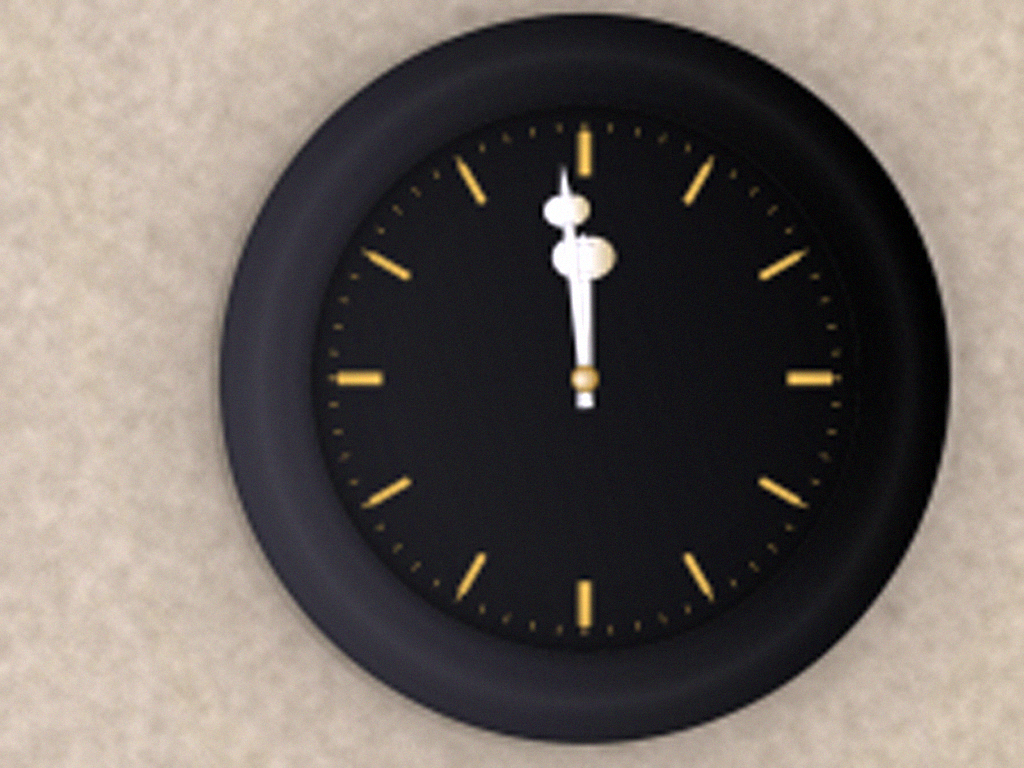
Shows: 11h59
